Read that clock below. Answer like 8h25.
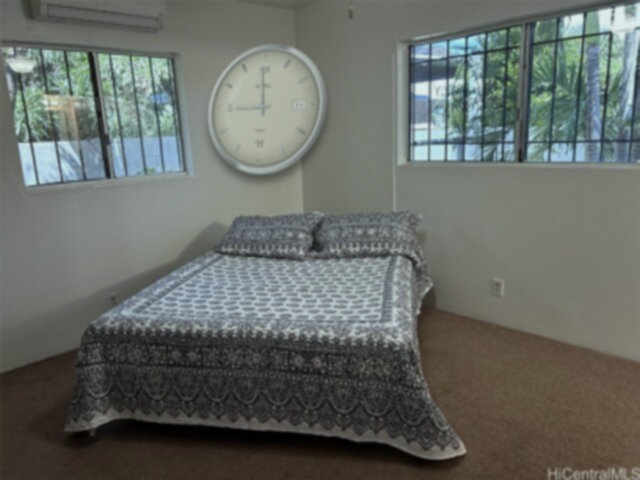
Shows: 8h59
